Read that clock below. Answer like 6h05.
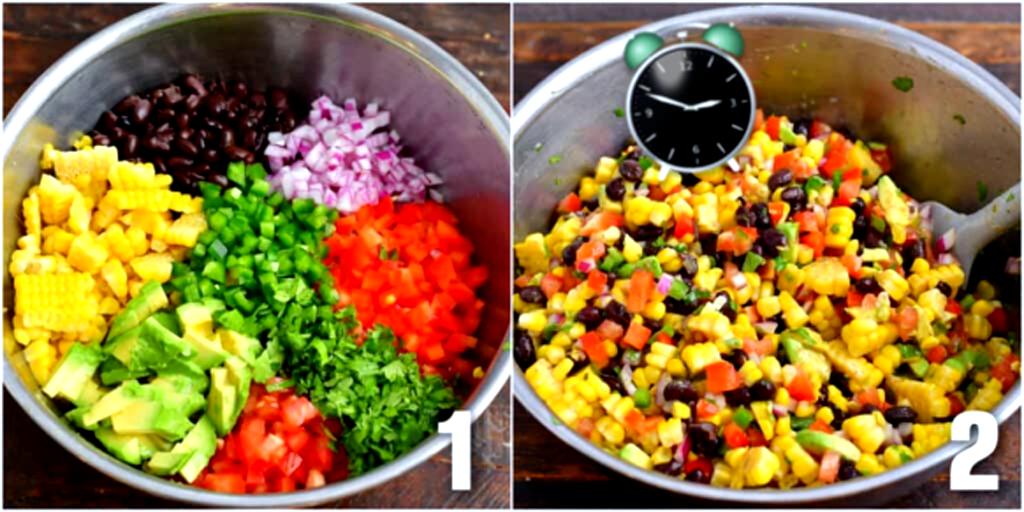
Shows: 2h49
